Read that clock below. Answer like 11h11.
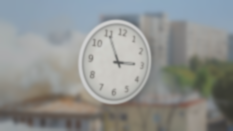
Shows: 2h55
